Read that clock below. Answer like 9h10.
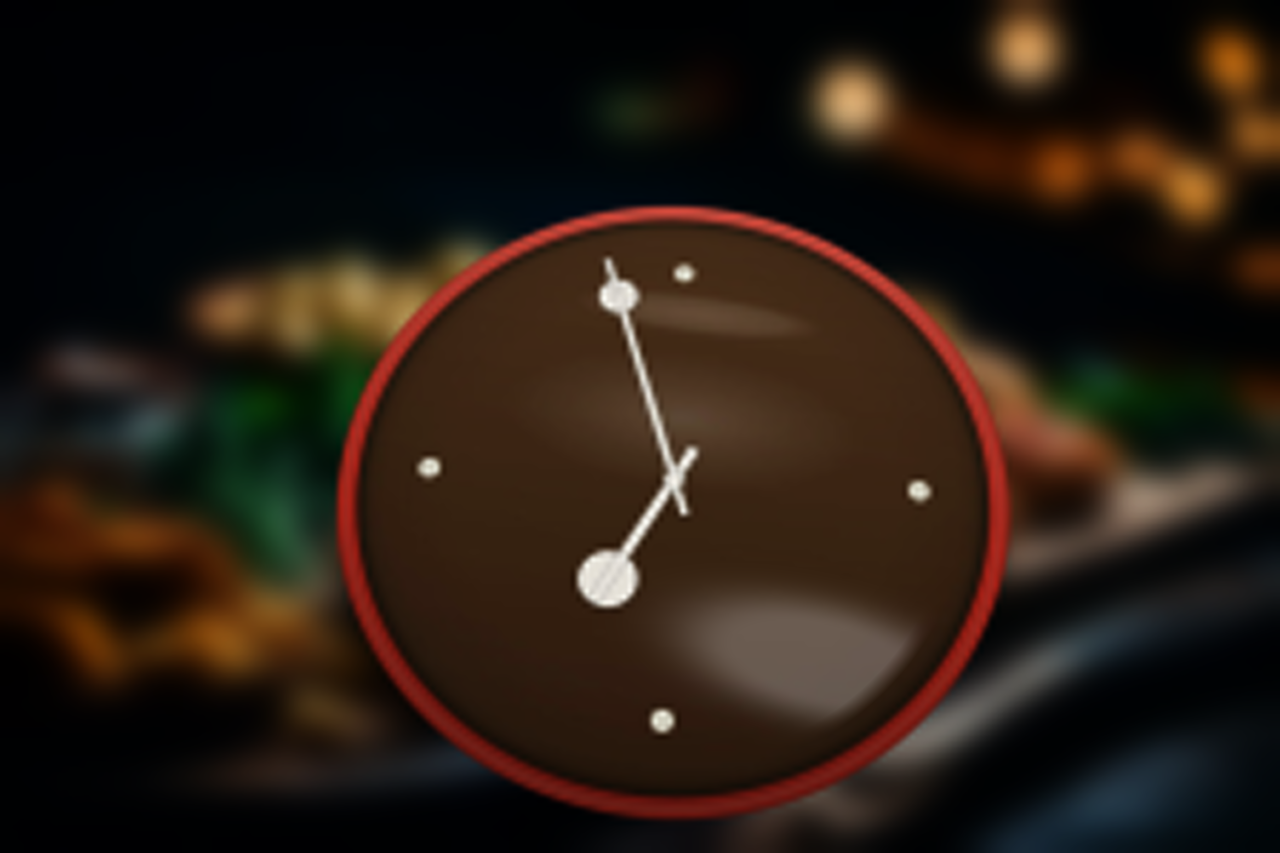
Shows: 6h57
